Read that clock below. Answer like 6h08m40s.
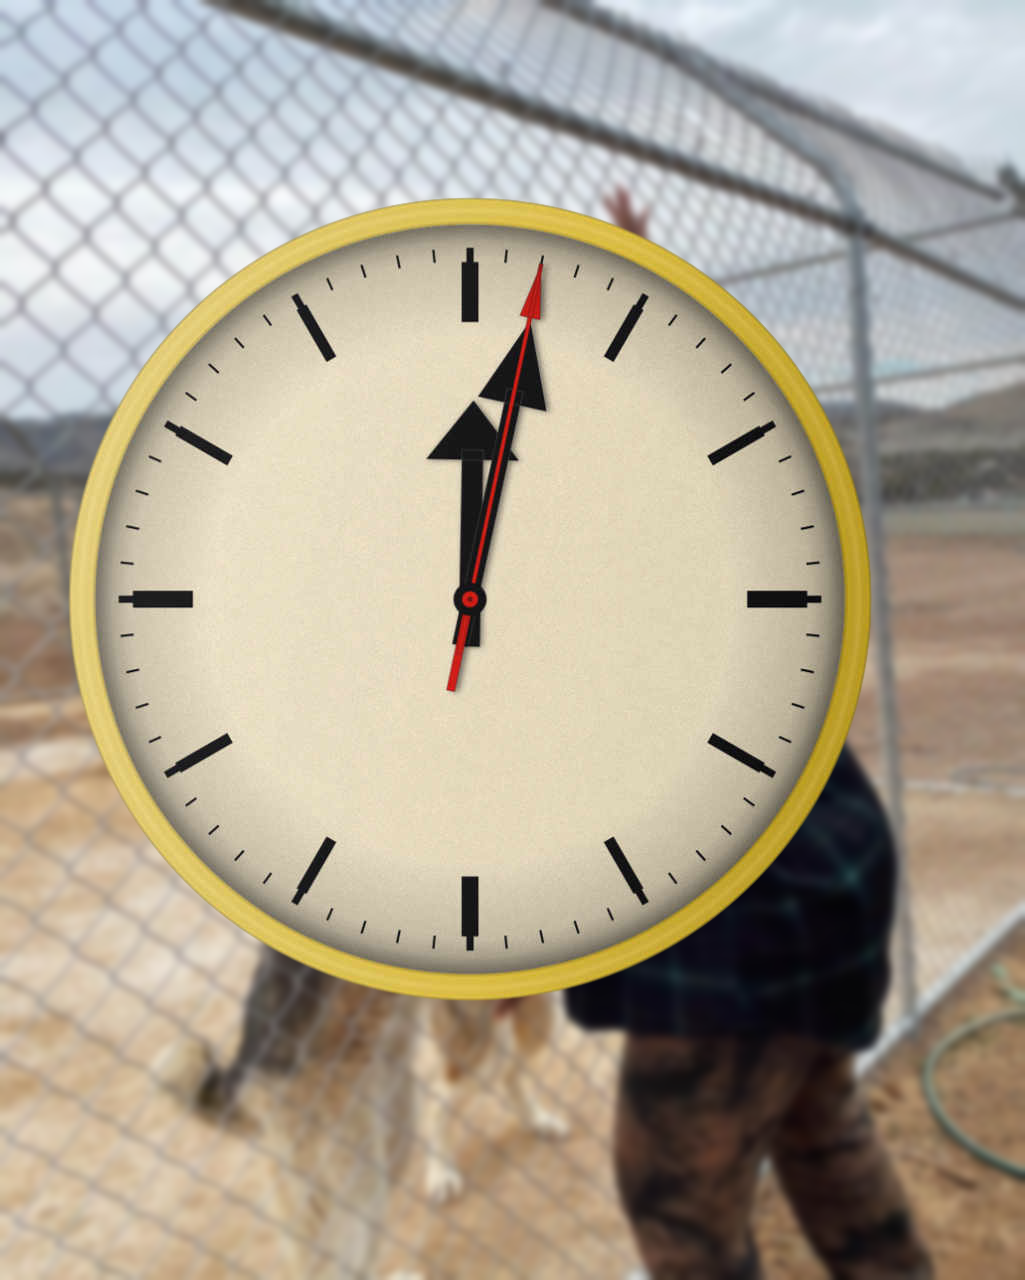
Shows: 12h02m02s
